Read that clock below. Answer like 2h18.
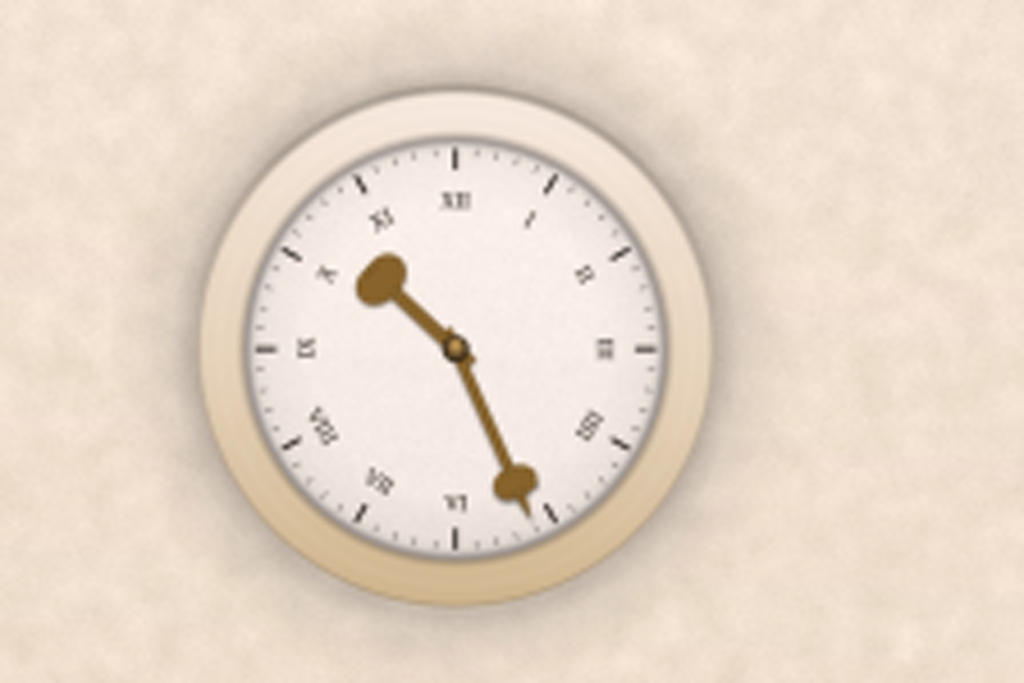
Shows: 10h26
